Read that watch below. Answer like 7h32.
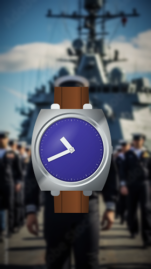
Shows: 10h41
